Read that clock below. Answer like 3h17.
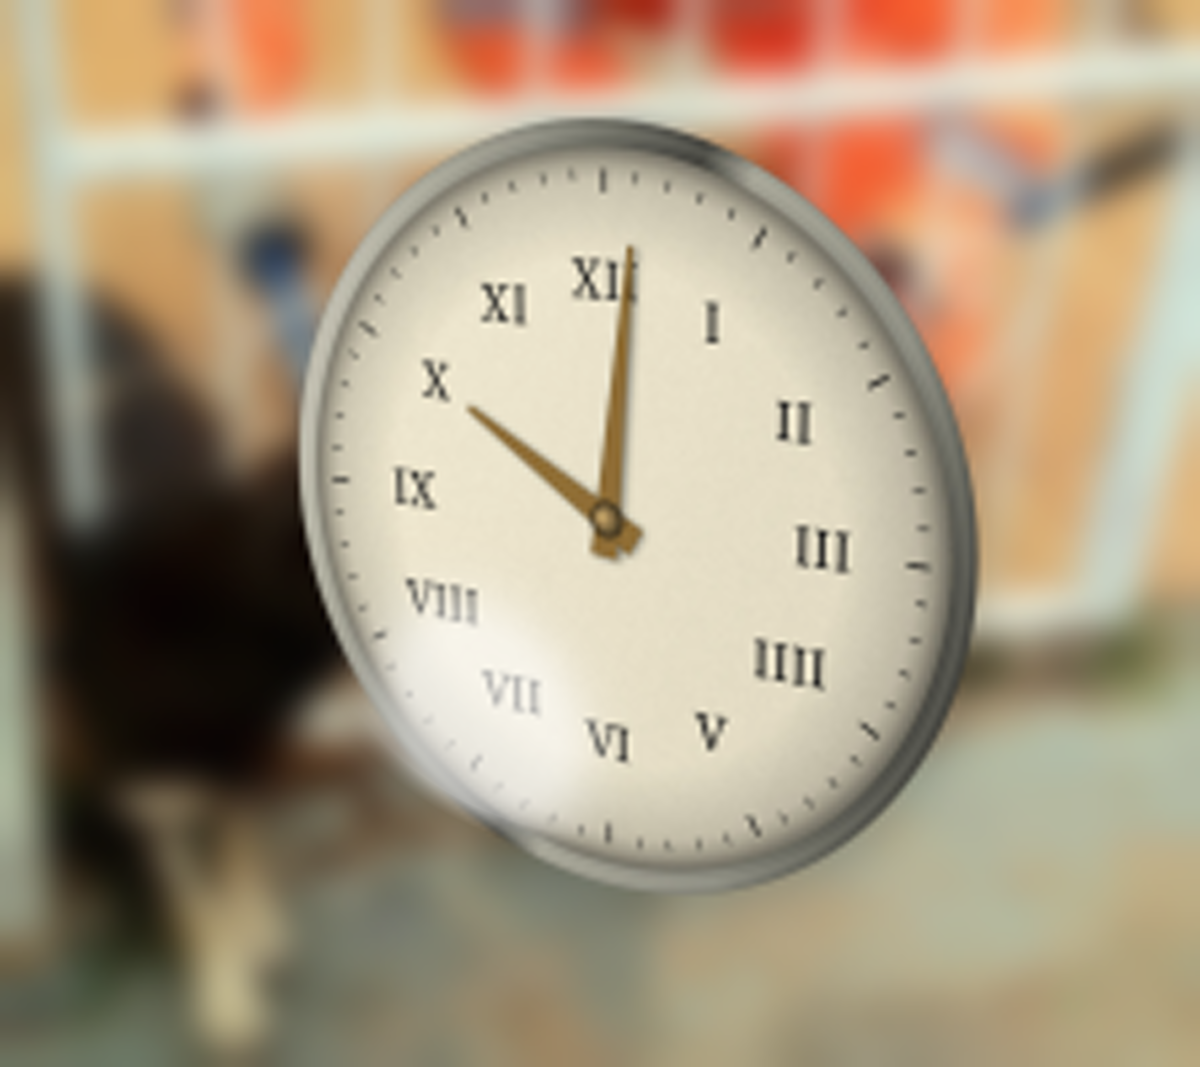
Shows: 10h01
